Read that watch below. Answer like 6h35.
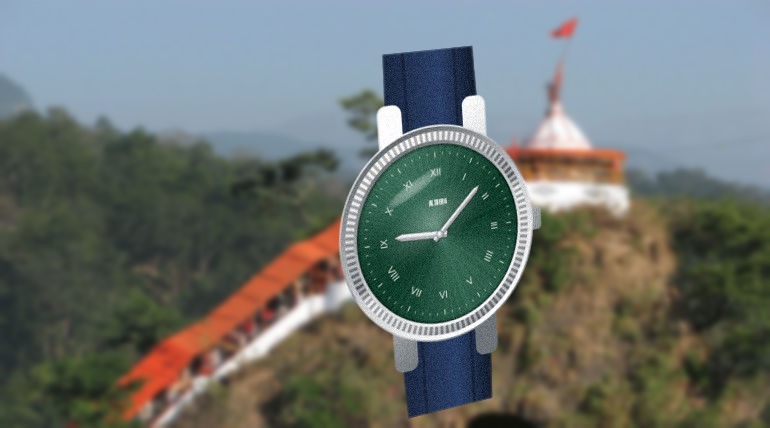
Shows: 9h08
